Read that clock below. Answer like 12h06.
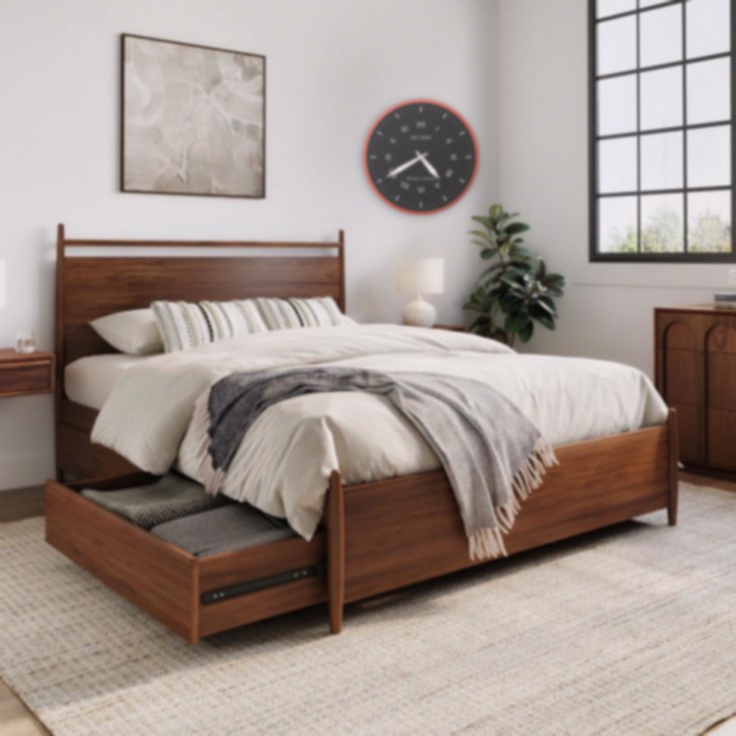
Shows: 4h40
